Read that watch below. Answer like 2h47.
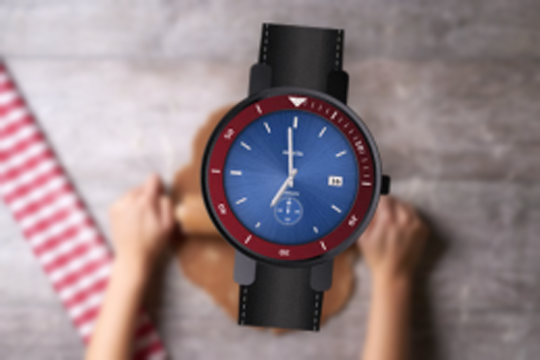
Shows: 6h59
